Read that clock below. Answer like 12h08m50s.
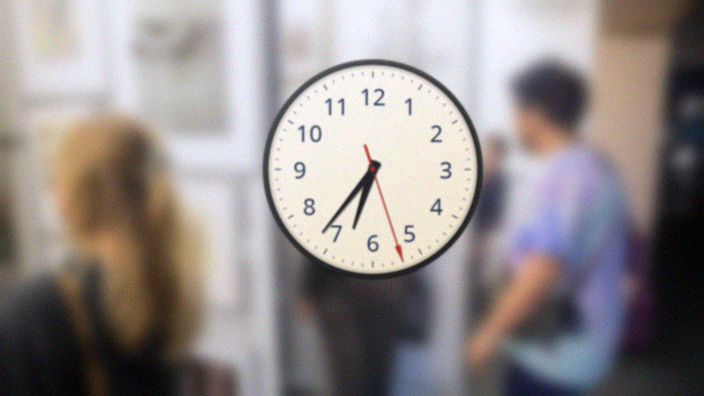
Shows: 6h36m27s
